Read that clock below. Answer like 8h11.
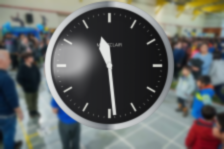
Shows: 11h29
